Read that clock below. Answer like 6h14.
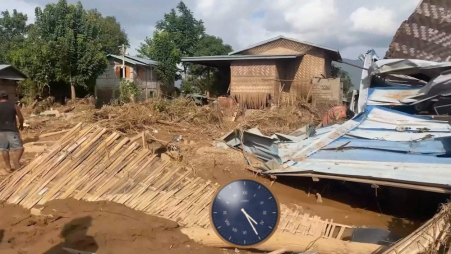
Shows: 4h25
